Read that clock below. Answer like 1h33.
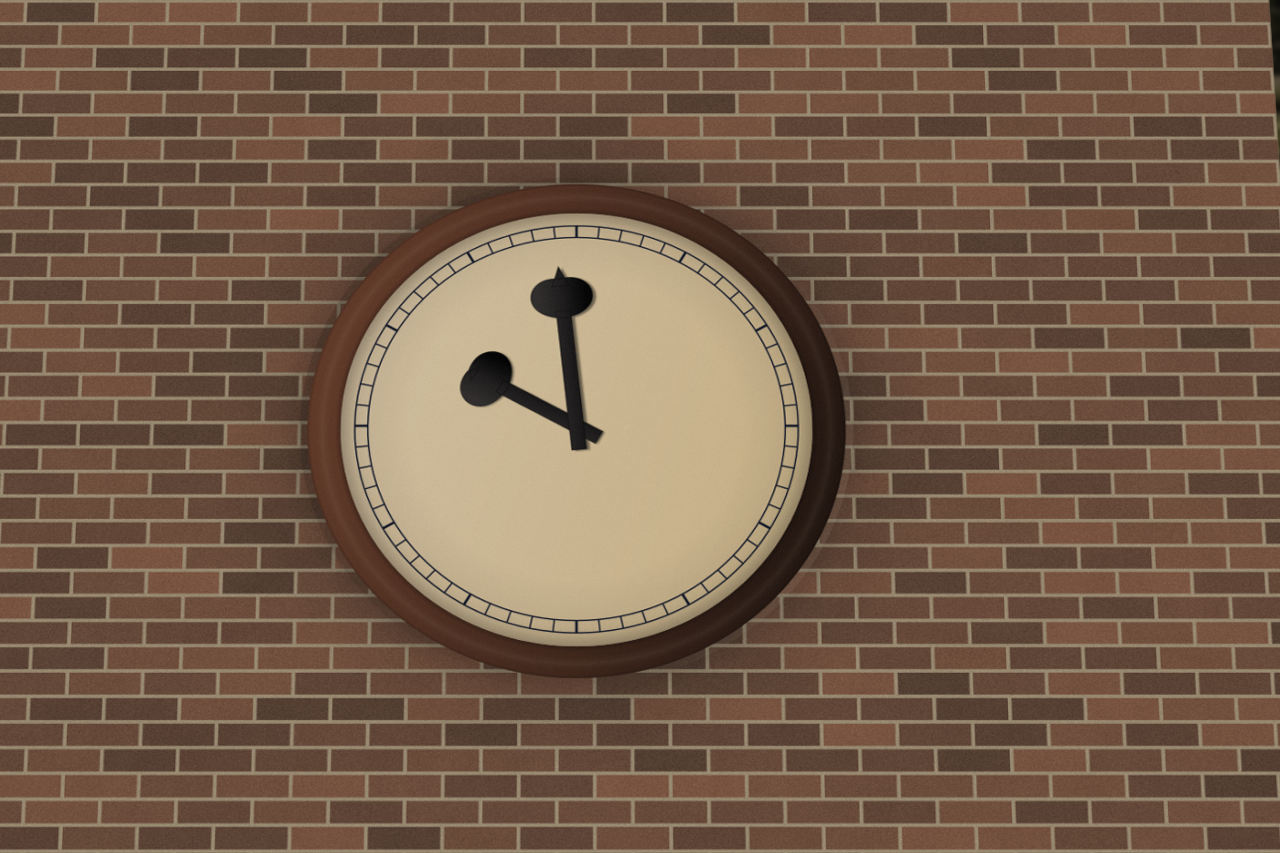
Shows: 9h59
